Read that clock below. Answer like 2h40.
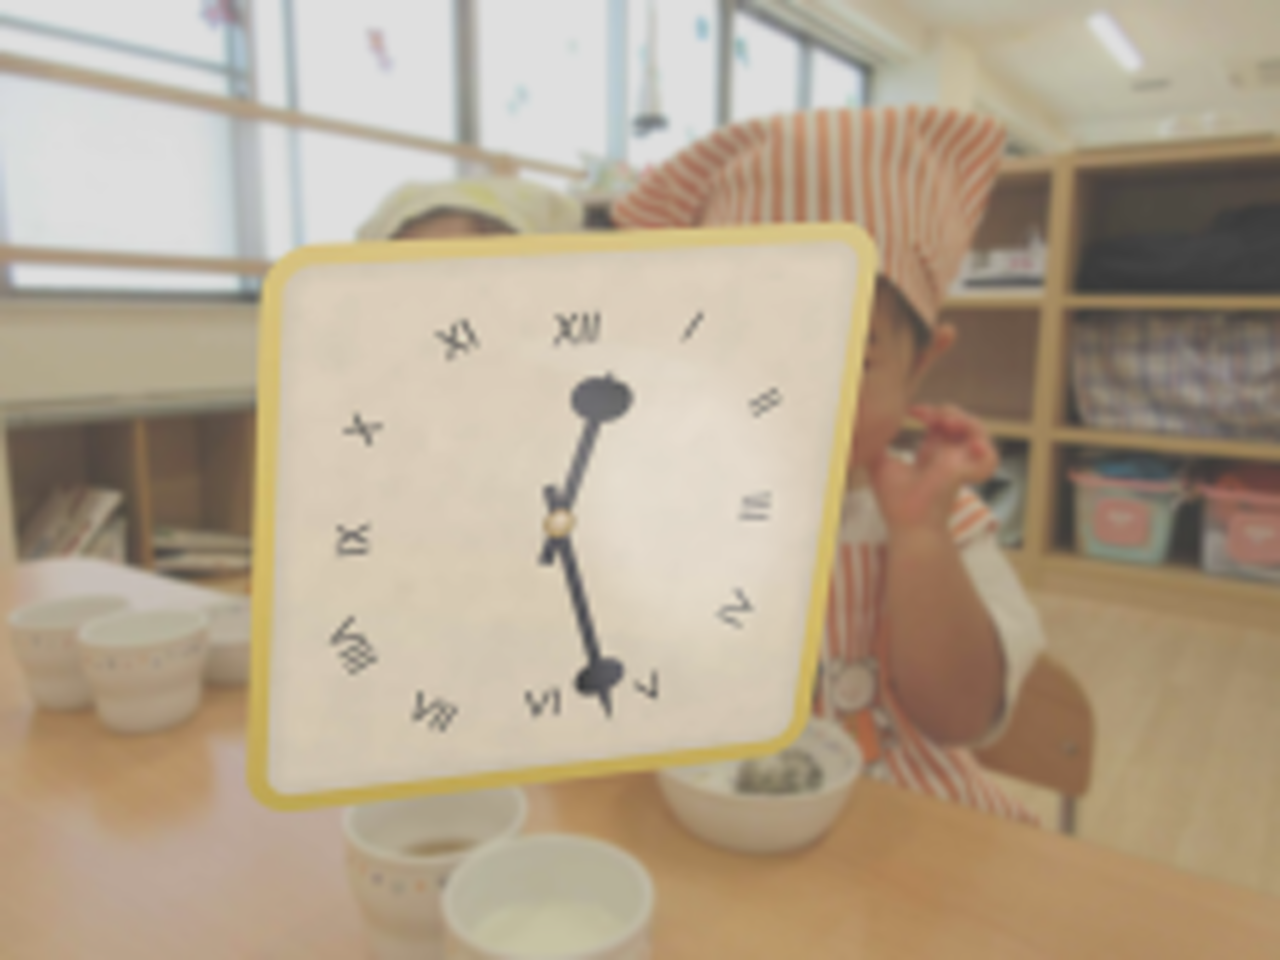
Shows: 12h27
